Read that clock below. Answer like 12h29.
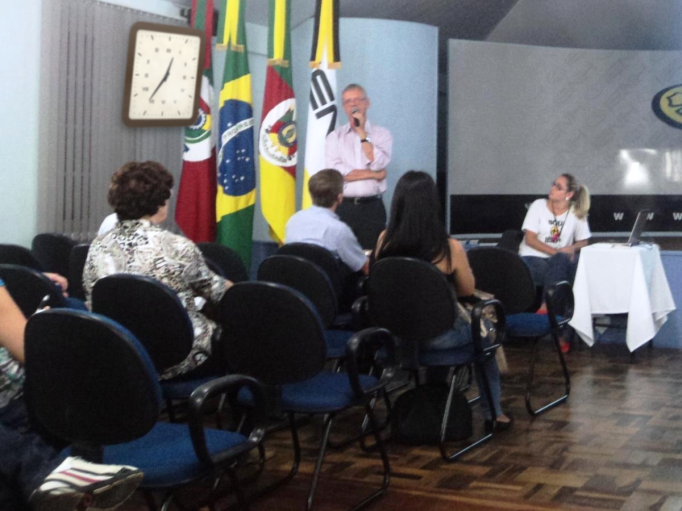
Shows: 12h36
